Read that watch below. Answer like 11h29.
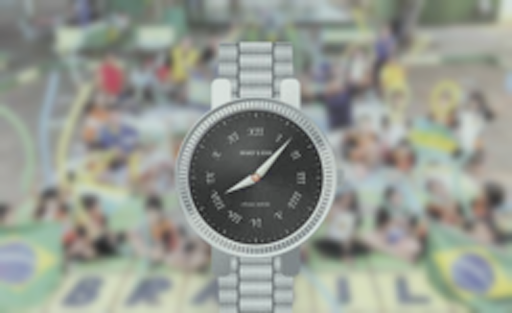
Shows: 8h07
